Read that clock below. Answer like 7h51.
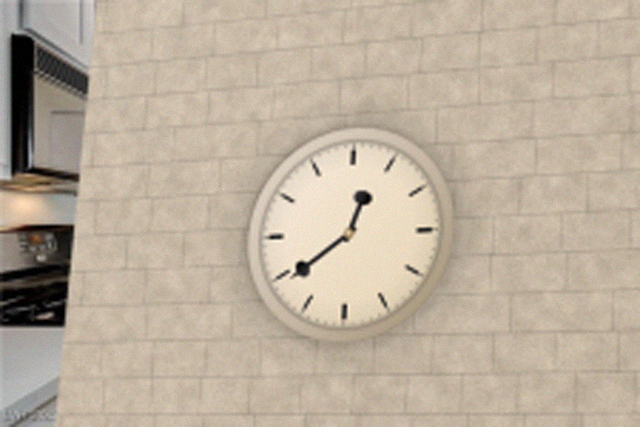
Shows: 12h39
